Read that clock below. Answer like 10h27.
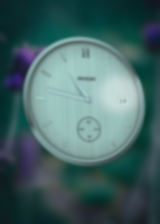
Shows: 10h47
